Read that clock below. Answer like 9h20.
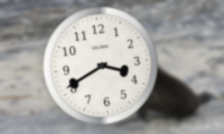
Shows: 3h41
